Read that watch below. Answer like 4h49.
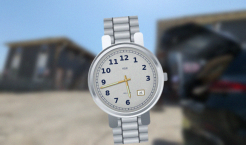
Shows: 5h43
